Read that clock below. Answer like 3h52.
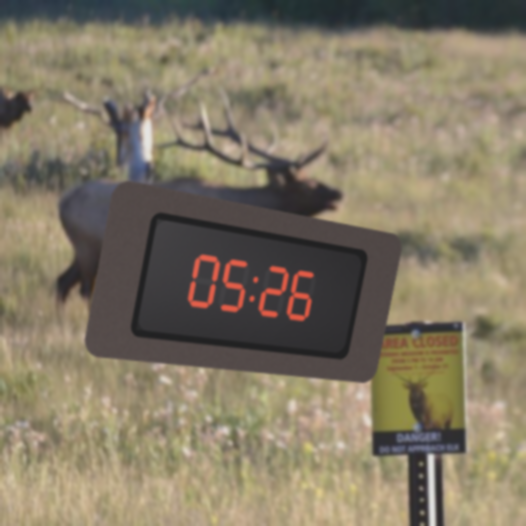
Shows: 5h26
